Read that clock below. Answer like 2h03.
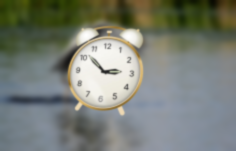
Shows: 2h52
